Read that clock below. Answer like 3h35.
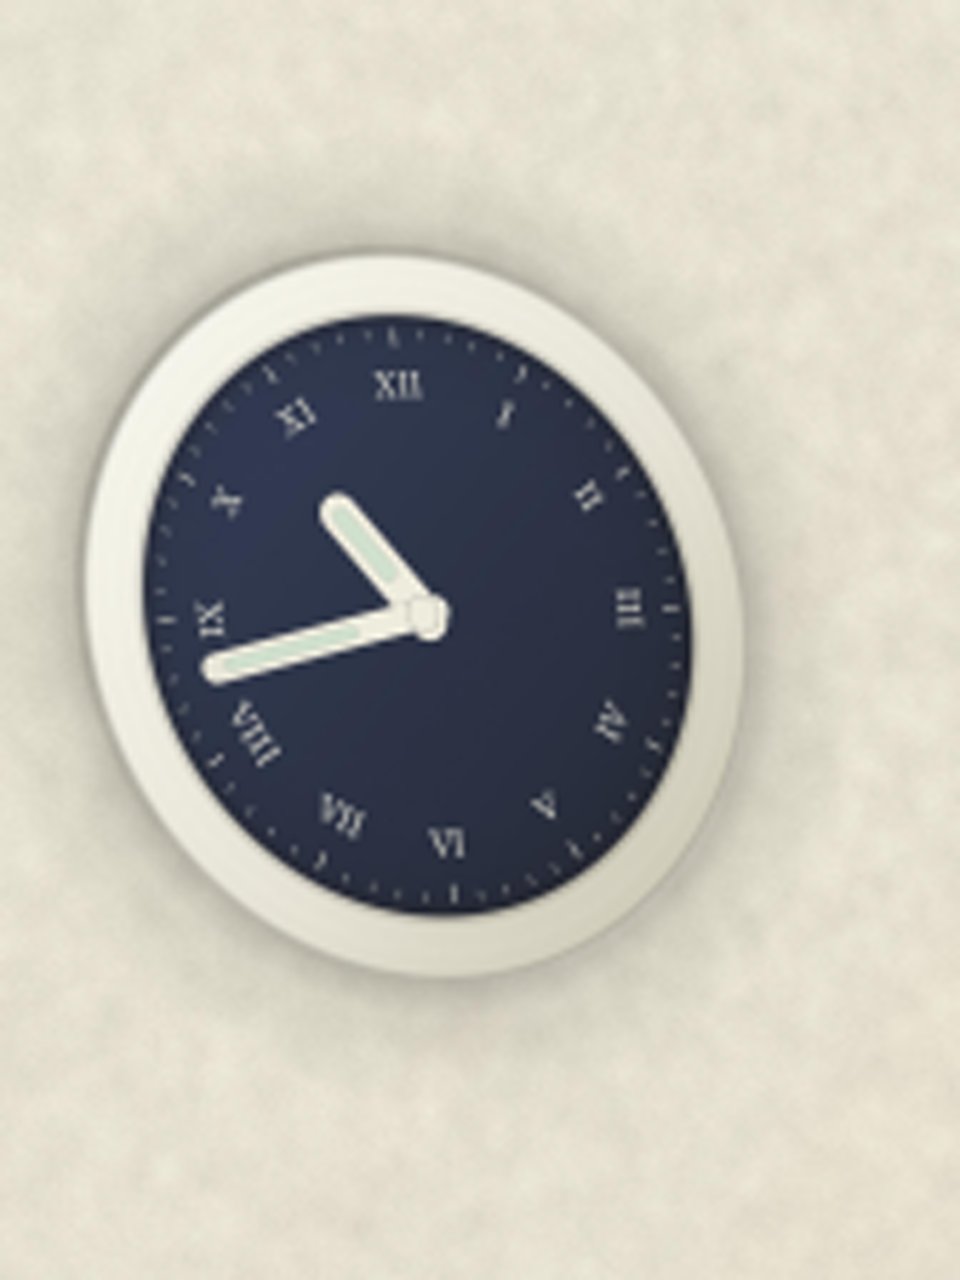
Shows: 10h43
